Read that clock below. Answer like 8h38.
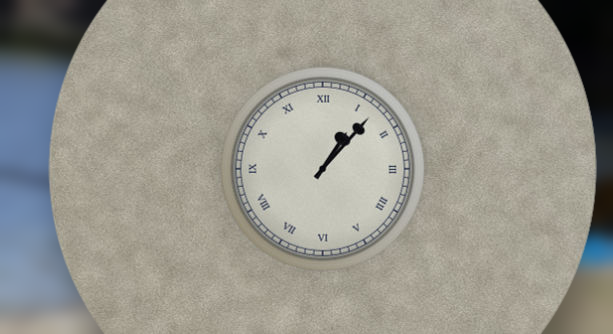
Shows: 1h07
